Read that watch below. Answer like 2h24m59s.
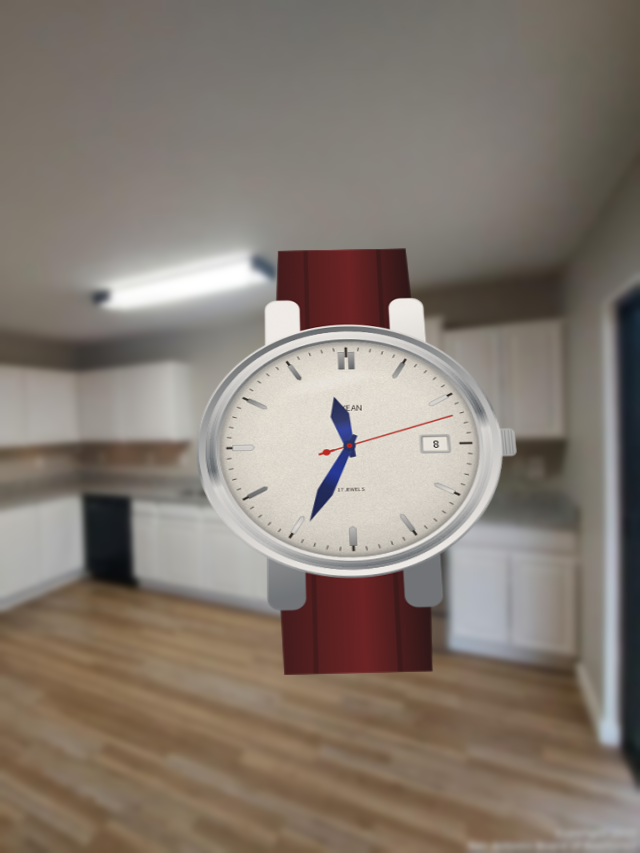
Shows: 11h34m12s
